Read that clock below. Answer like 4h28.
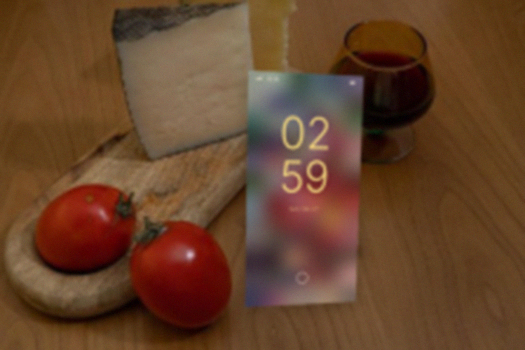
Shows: 2h59
